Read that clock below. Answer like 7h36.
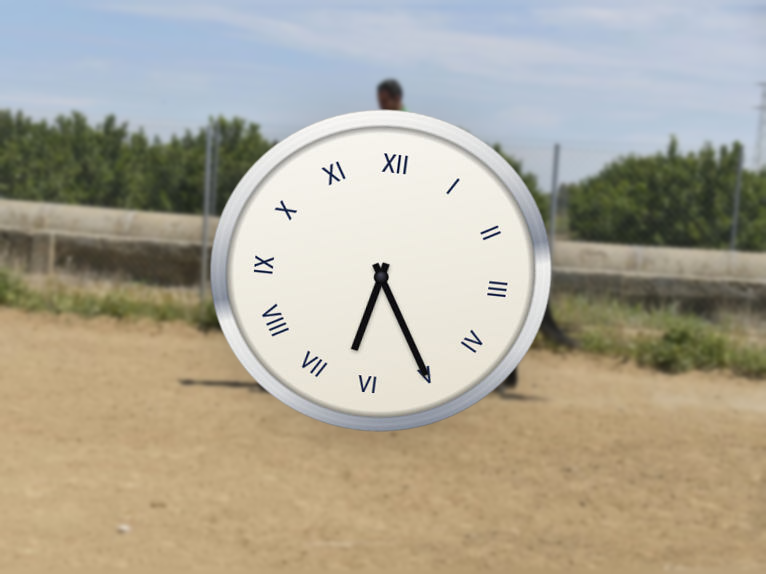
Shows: 6h25
